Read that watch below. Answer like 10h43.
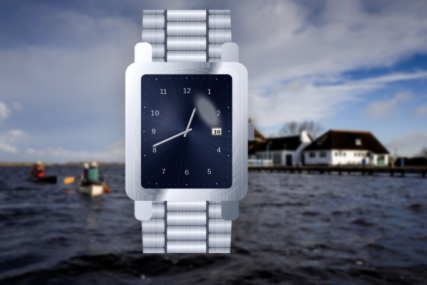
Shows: 12h41
